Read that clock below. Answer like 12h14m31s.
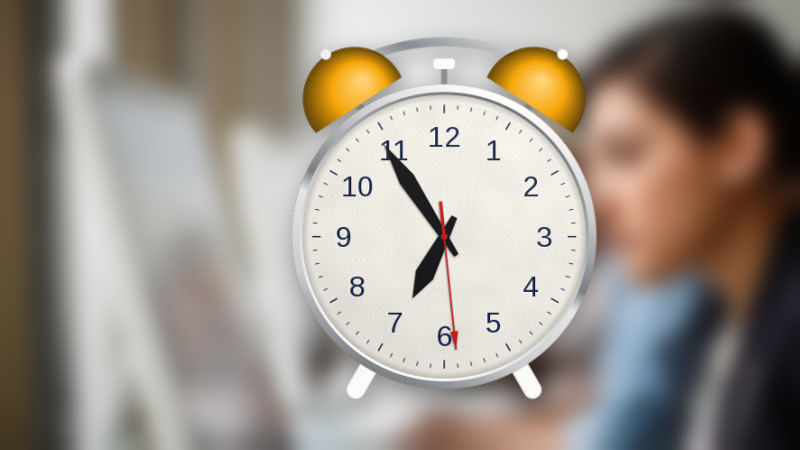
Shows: 6h54m29s
